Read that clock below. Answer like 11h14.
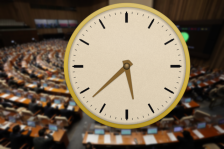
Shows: 5h38
